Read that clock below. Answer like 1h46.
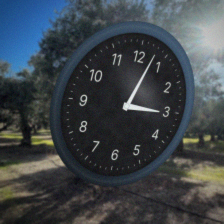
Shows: 3h03
